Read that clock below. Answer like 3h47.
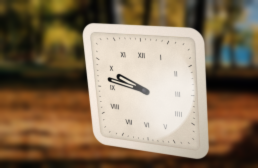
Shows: 9h47
